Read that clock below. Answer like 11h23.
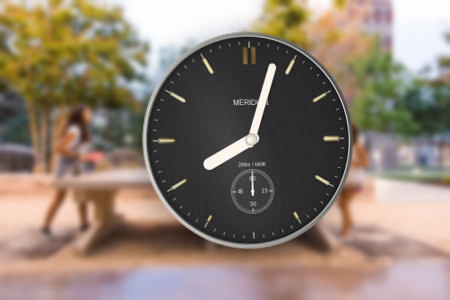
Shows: 8h03
